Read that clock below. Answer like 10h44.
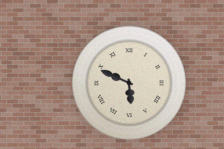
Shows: 5h49
